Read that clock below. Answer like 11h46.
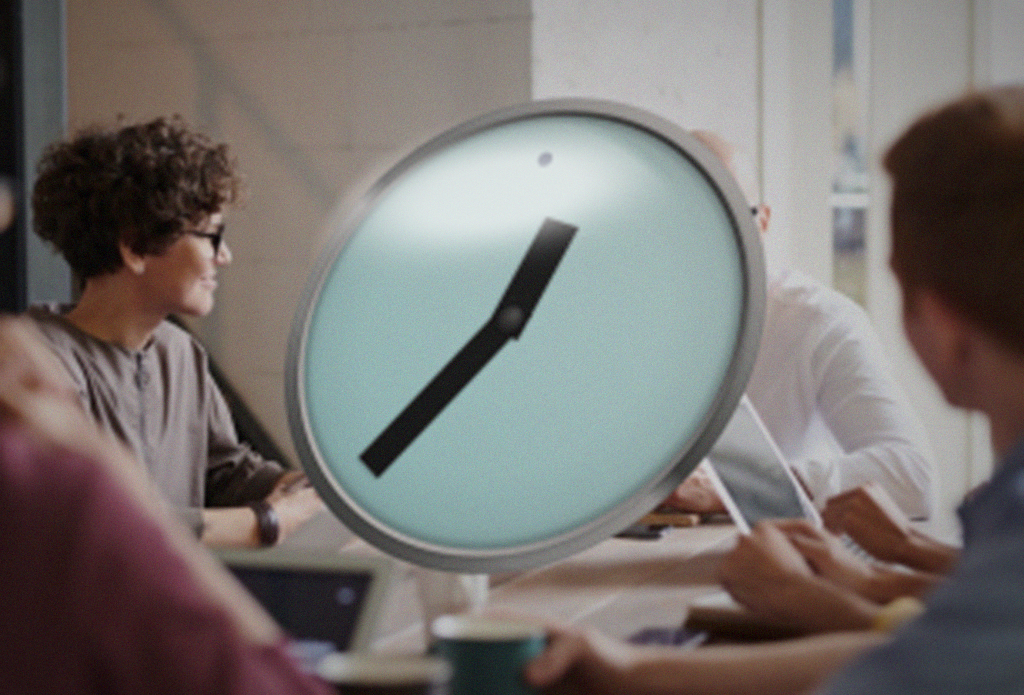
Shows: 12h36
